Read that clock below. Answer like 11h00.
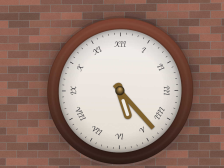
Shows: 5h23
